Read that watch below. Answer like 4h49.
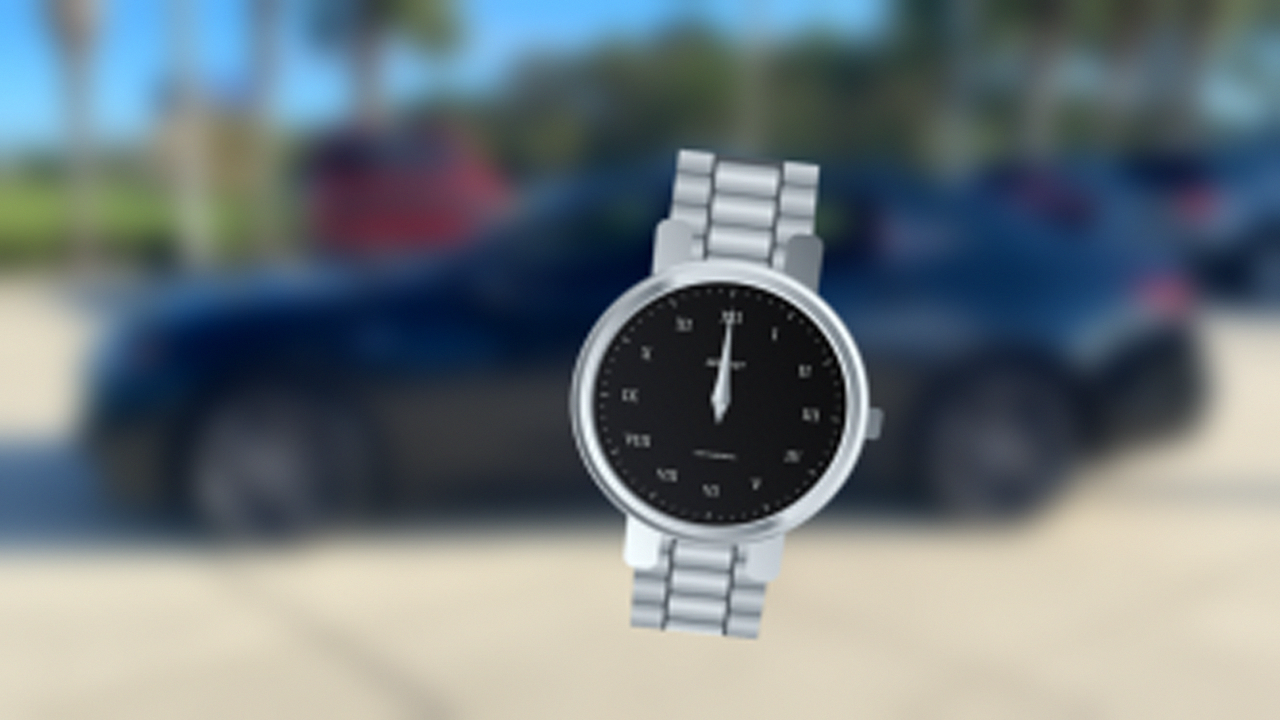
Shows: 12h00
